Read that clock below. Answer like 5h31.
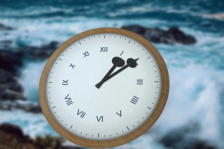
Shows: 1h09
